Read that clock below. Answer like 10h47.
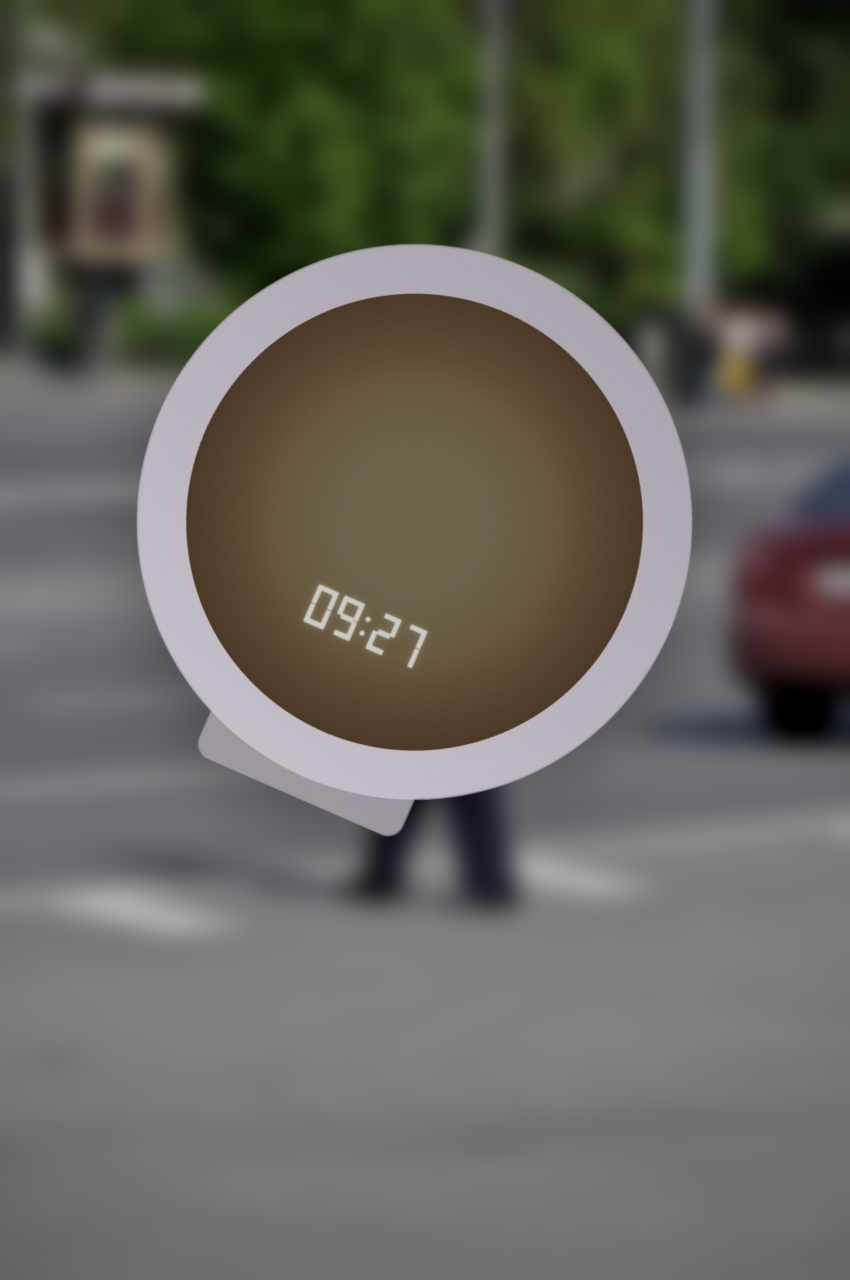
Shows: 9h27
